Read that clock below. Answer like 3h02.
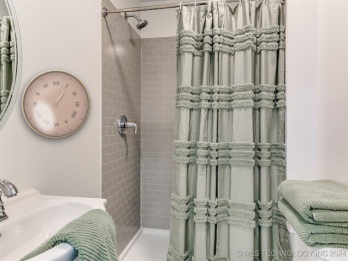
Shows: 1h02
